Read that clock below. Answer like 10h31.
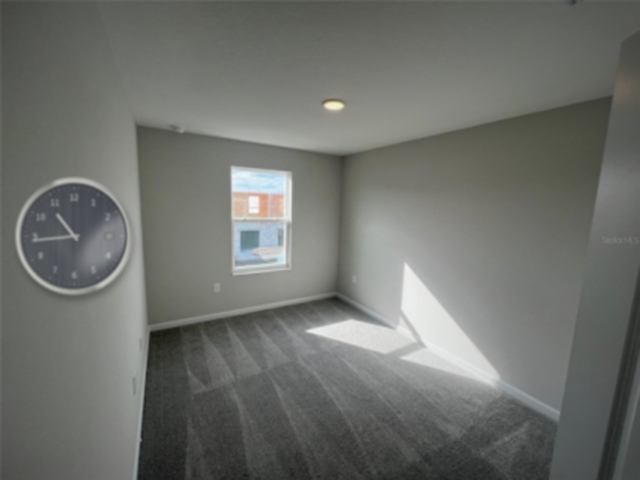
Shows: 10h44
